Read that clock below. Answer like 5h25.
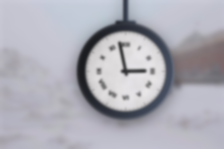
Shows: 2h58
